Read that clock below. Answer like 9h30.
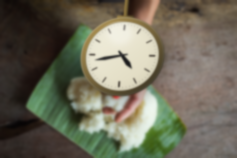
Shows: 4h43
